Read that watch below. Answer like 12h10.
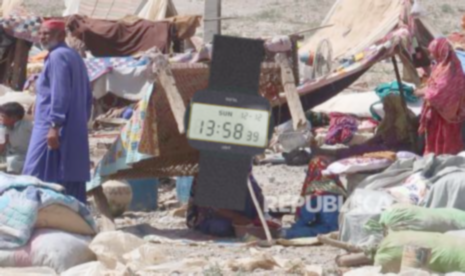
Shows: 13h58
